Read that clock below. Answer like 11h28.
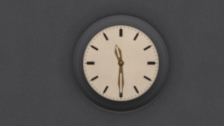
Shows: 11h30
